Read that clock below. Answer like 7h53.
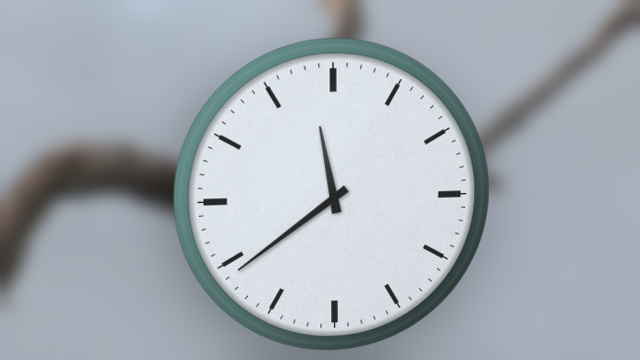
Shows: 11h39
